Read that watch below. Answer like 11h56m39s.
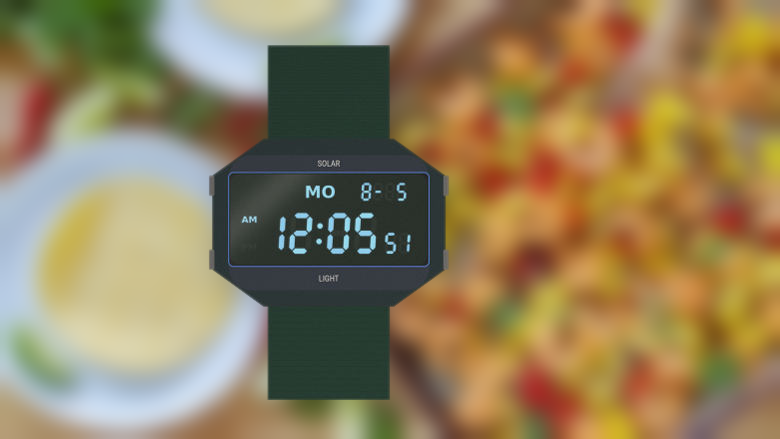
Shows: 12h05m51s
